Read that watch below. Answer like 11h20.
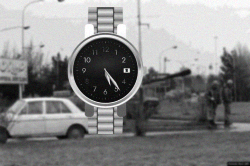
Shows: 5h24
